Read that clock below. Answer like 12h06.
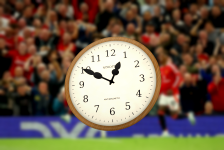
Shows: 12h50
